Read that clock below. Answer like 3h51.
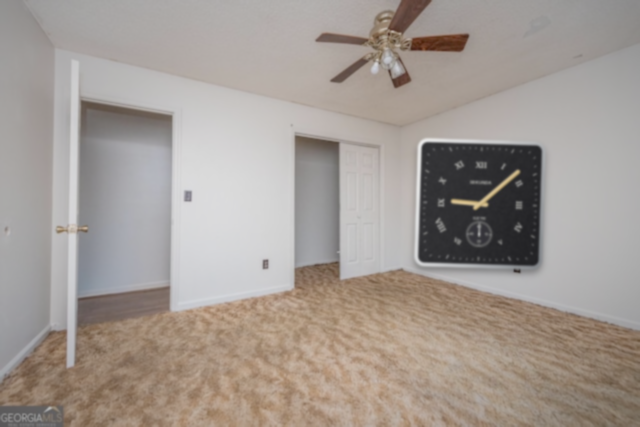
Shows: 9h08
